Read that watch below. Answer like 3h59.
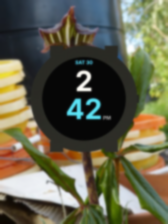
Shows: 2h42
